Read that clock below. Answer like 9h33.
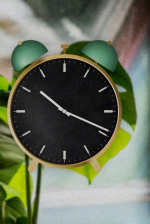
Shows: 10h19
